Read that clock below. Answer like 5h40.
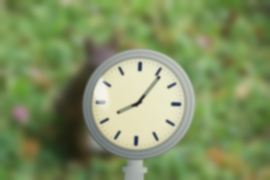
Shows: 8h06
